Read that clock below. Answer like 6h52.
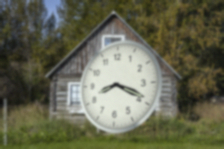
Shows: 8h19
